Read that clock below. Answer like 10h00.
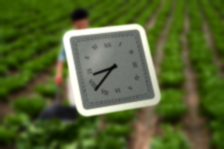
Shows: 8h38
